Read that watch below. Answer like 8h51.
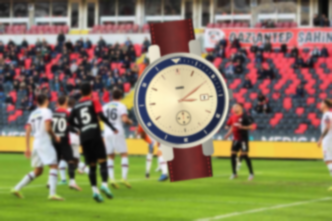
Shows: 3h10
